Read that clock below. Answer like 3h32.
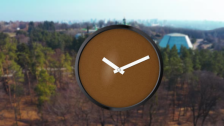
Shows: 10h11
